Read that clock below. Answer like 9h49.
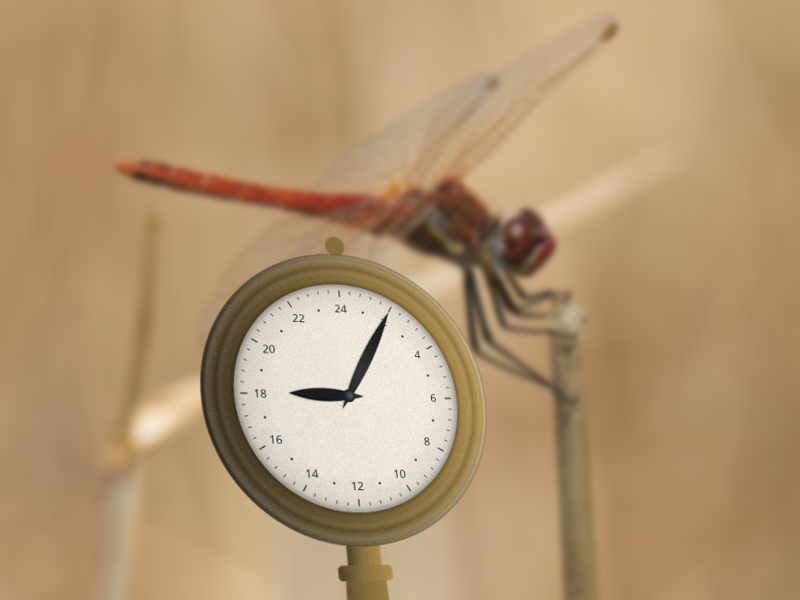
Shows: 18h05
